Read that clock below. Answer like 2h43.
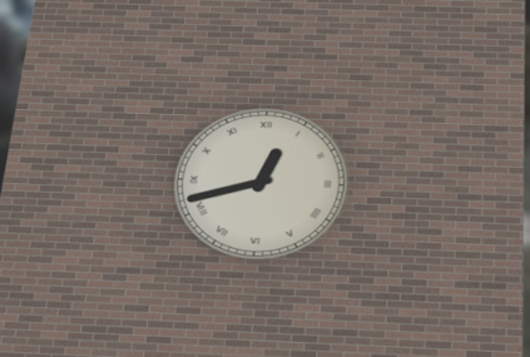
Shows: 12h42
